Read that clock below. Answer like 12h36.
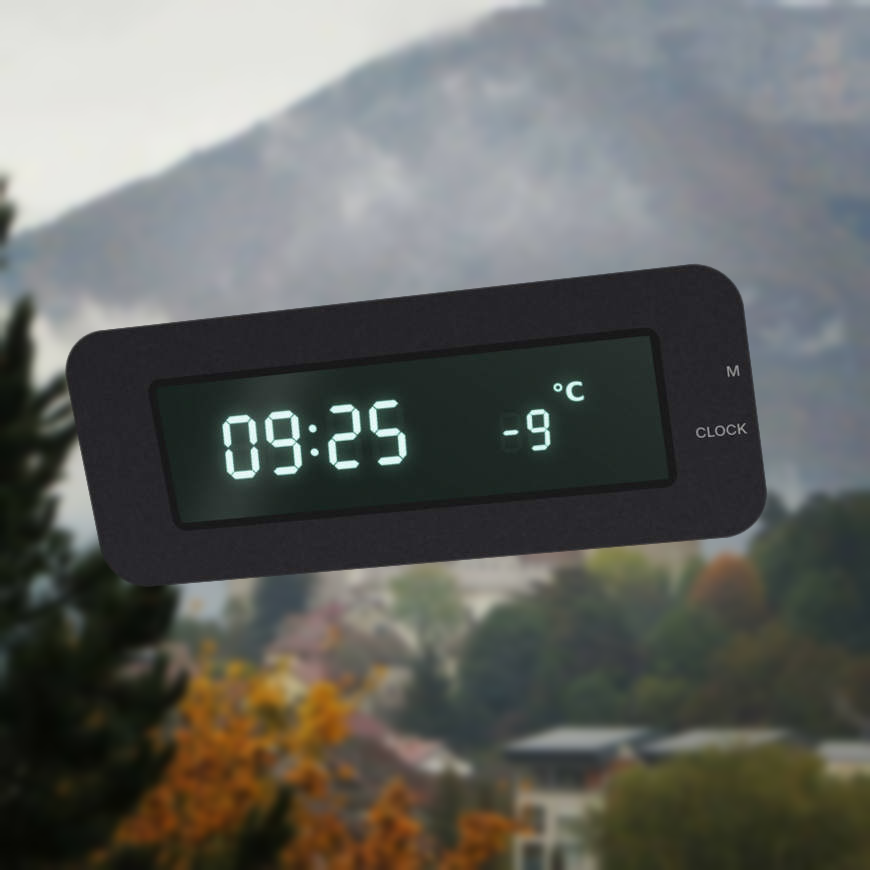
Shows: 9h25
